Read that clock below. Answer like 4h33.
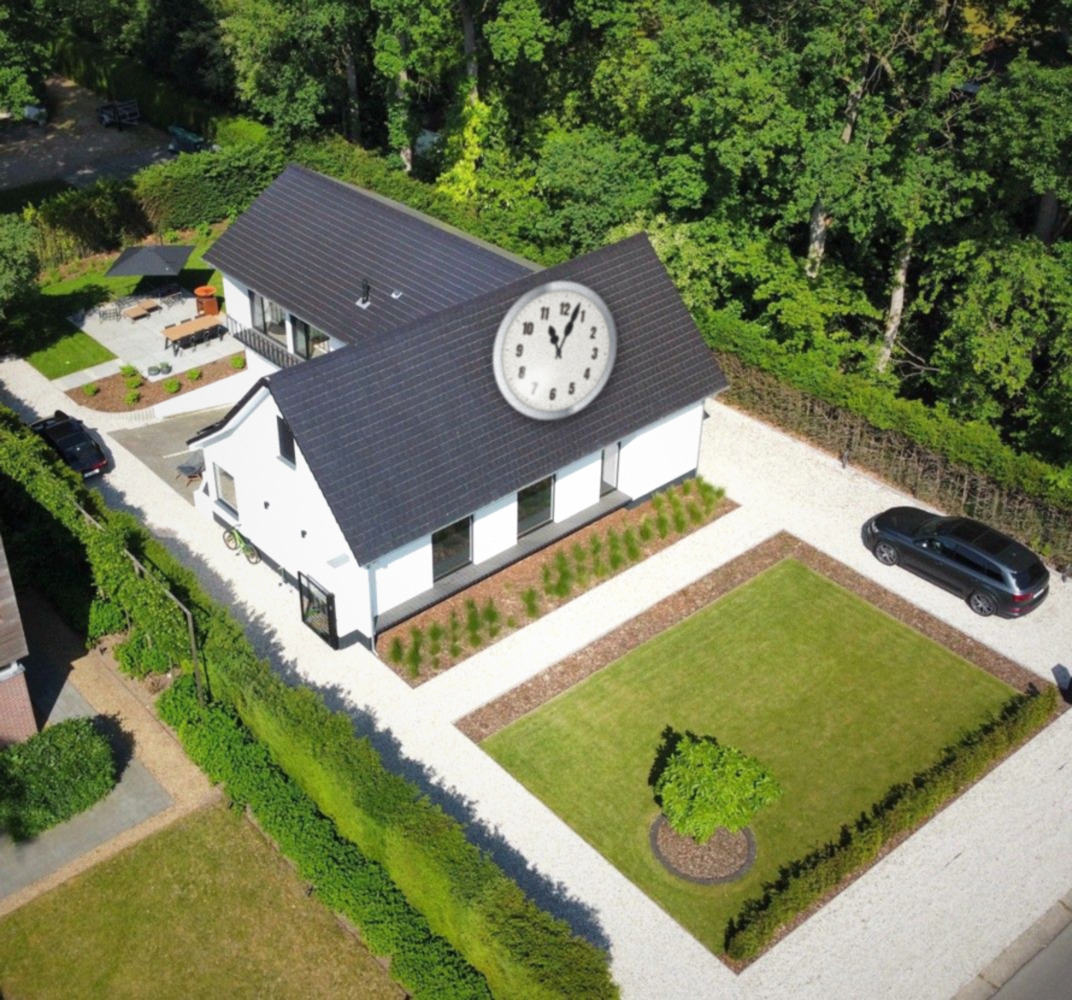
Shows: 11h03
